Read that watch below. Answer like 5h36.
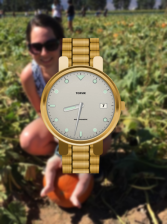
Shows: 8h32
